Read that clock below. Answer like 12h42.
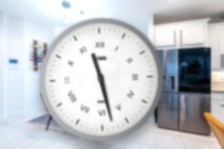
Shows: 11h28
